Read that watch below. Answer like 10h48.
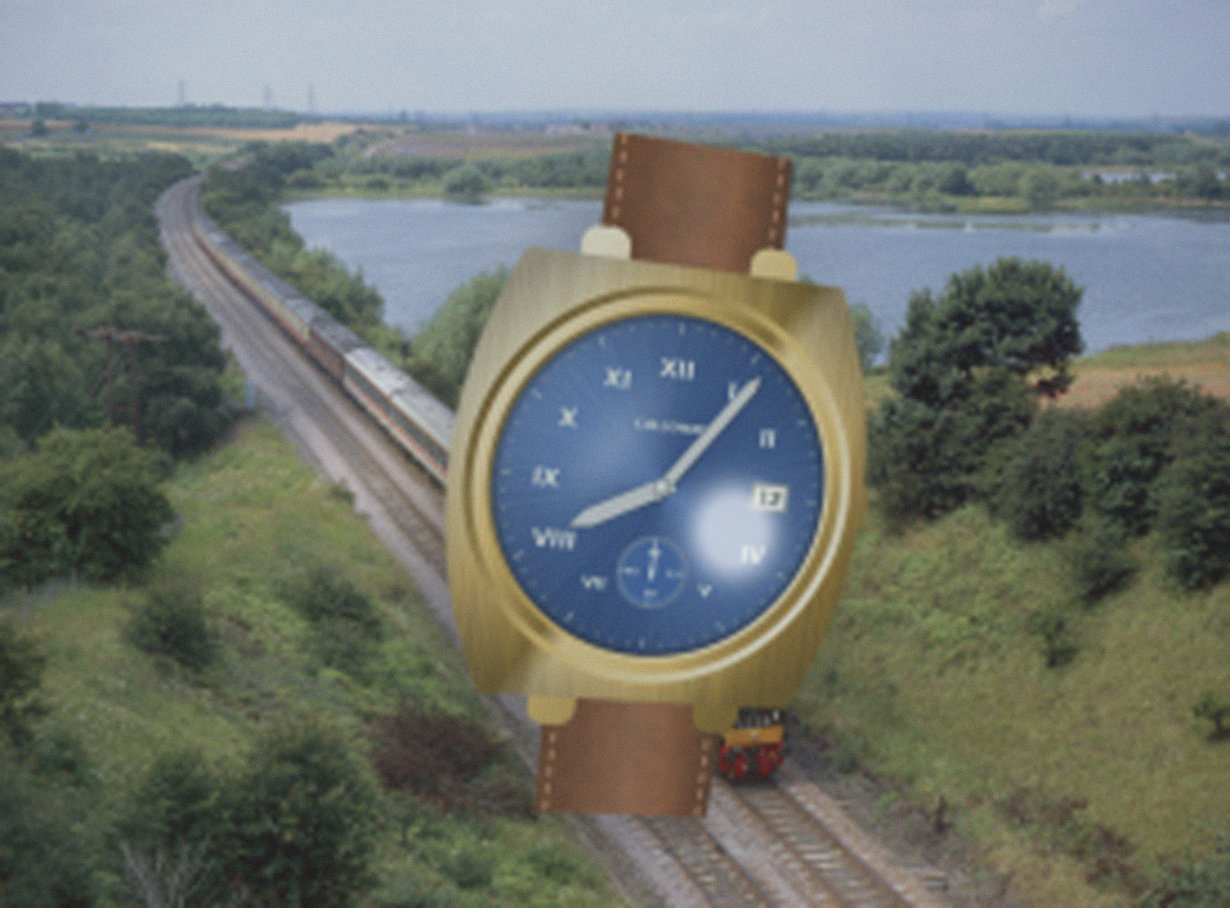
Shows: 8h06
